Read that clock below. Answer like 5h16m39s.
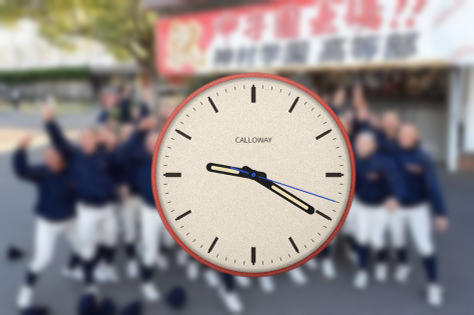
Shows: 9h20m18s
